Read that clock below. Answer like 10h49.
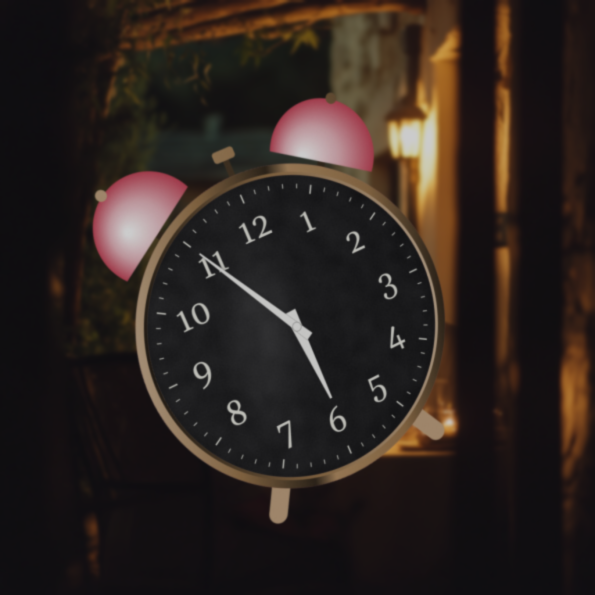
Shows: 5h55
